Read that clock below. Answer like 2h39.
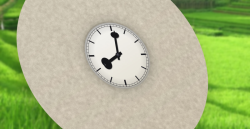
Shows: 8h01
